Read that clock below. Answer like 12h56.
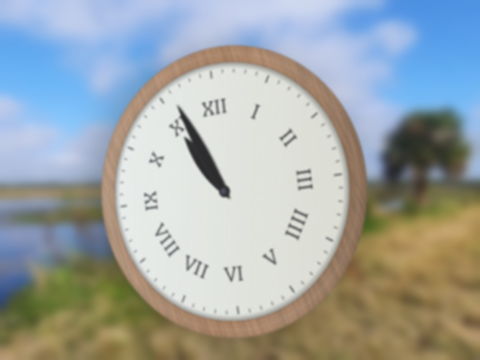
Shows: 10h56
